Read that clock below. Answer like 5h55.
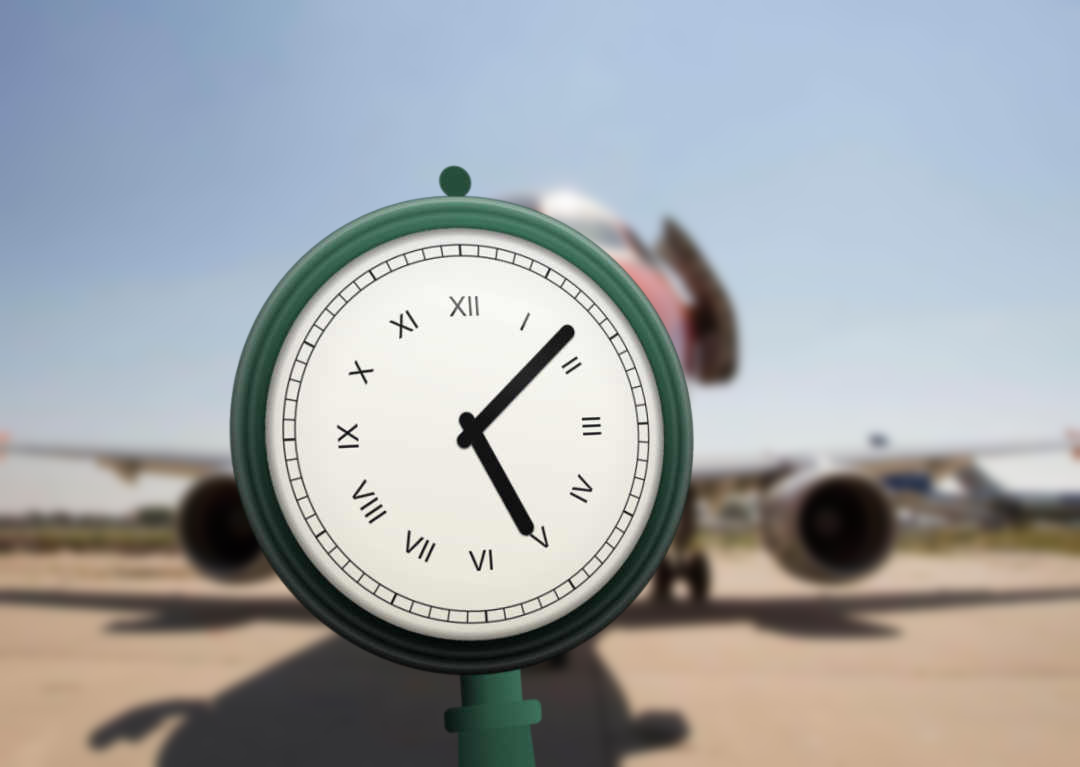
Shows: 5h08
